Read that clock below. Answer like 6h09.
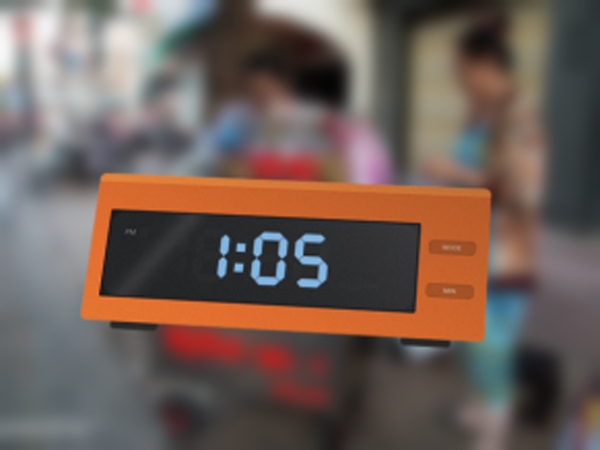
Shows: 1h05
